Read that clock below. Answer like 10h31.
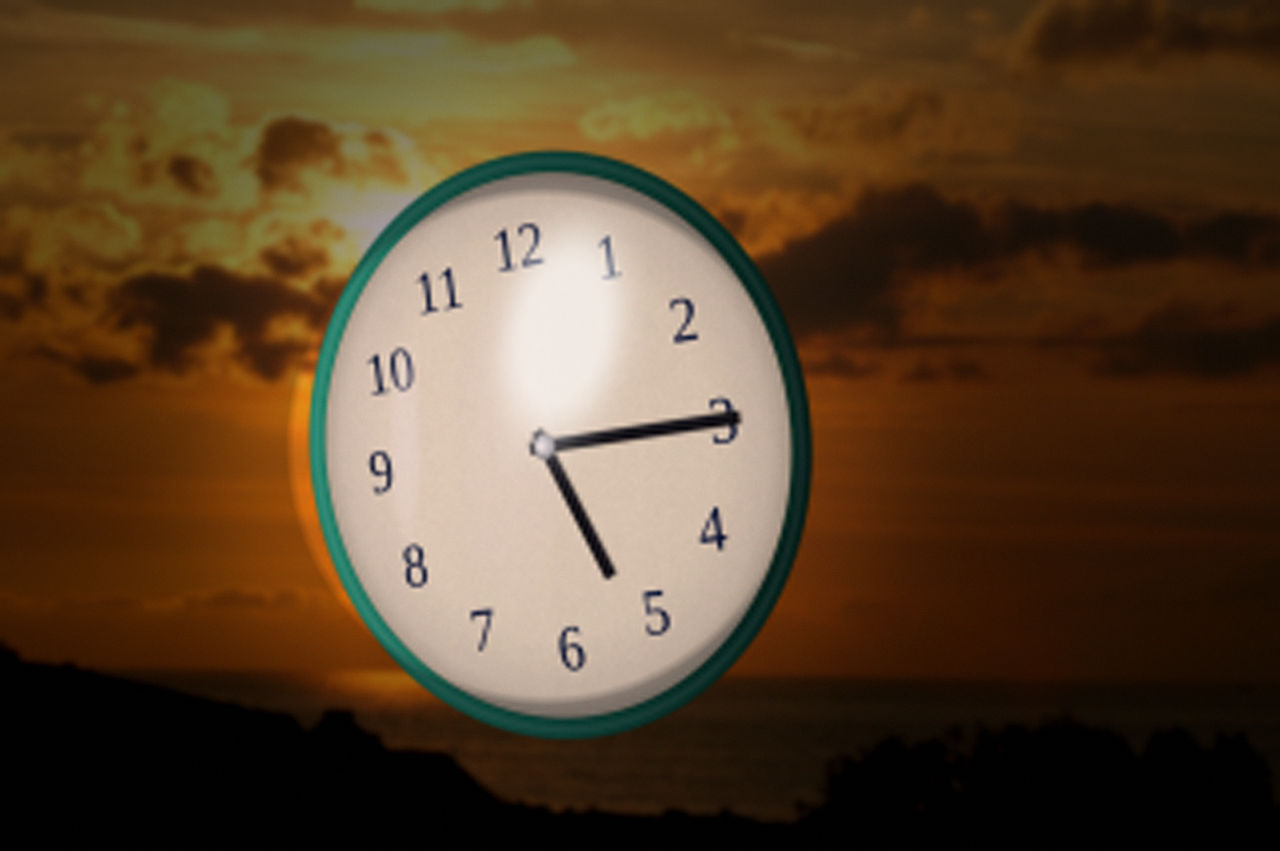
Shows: 5h15
